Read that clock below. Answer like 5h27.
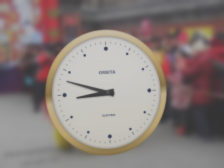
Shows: 8h48
